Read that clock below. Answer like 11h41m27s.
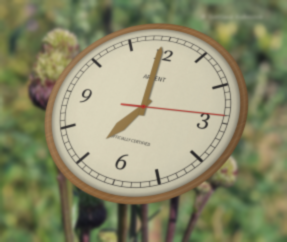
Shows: 6h59m14s
